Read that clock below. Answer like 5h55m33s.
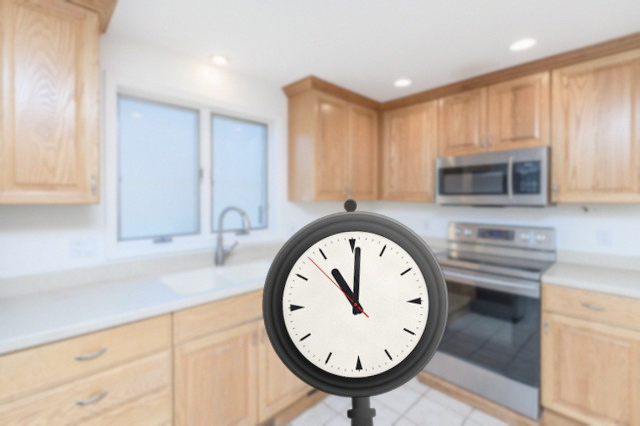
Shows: 11h00m53s
